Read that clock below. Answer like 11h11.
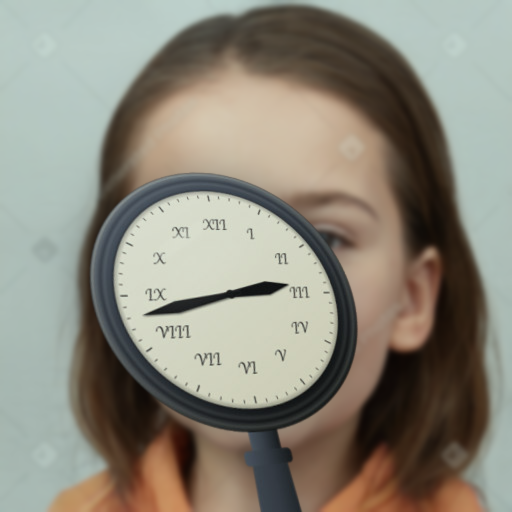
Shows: 2h43
